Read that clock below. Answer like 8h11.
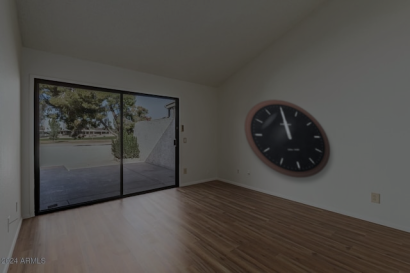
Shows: 12h00
